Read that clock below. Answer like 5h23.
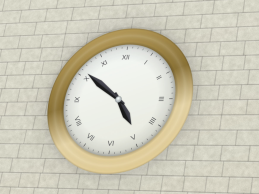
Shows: 4h51
